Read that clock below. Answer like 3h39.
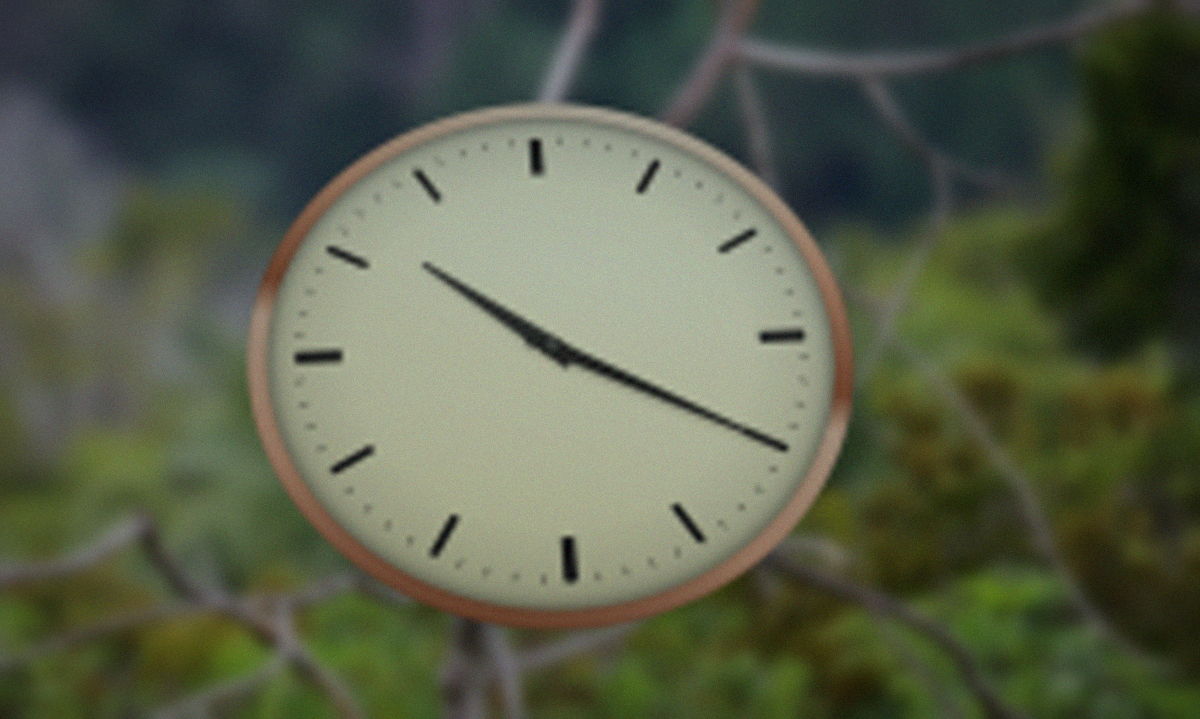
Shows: 10h20
